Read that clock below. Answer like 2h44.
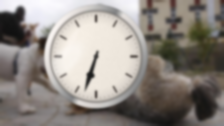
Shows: 6h33
